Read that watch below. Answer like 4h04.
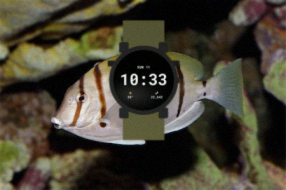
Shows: 10h33
